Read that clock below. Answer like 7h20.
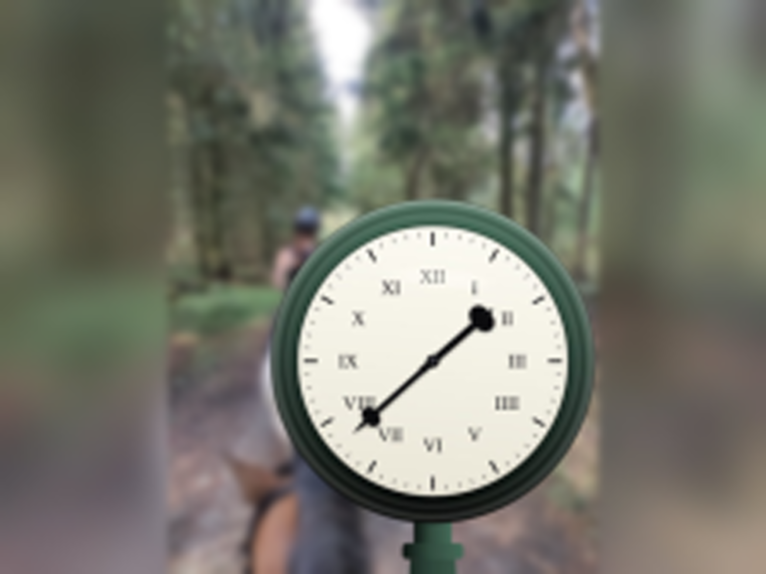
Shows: 1h38
